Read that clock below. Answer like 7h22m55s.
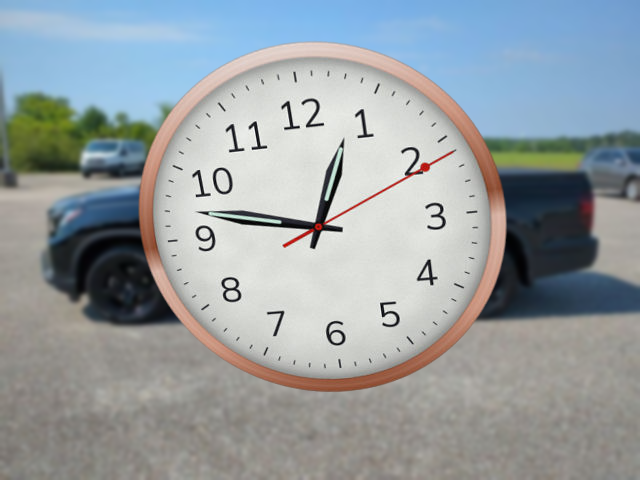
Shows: 12h47m11s
